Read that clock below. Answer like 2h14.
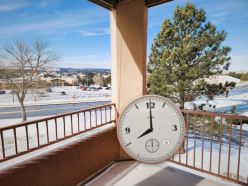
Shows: 8h00
